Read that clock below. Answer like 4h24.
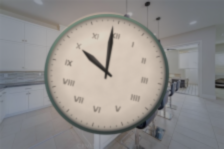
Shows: 9h59
